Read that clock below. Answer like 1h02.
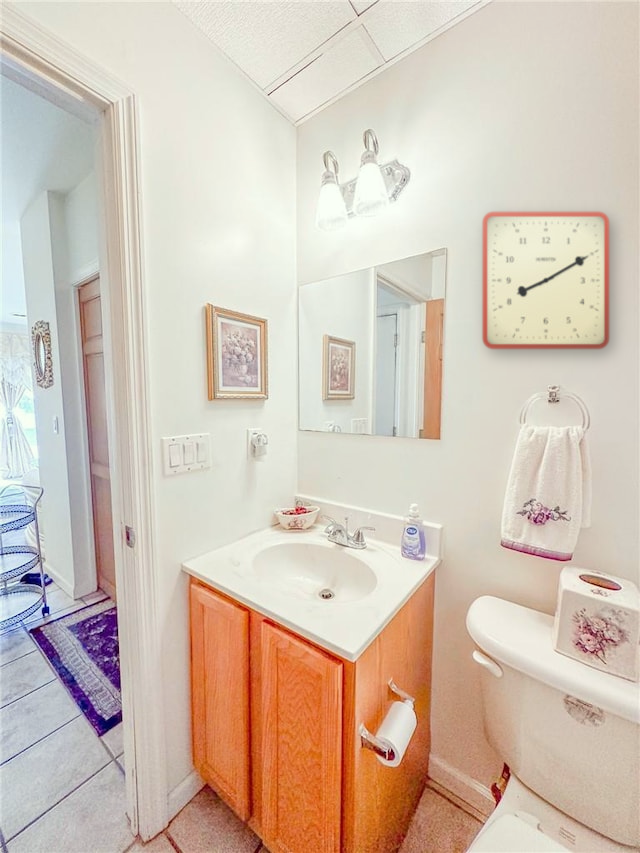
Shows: 8h10
